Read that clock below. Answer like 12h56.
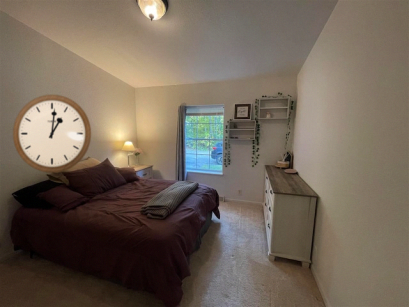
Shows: 1h01
